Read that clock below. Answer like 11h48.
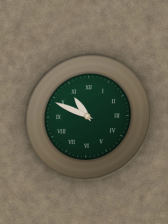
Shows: 10h49
